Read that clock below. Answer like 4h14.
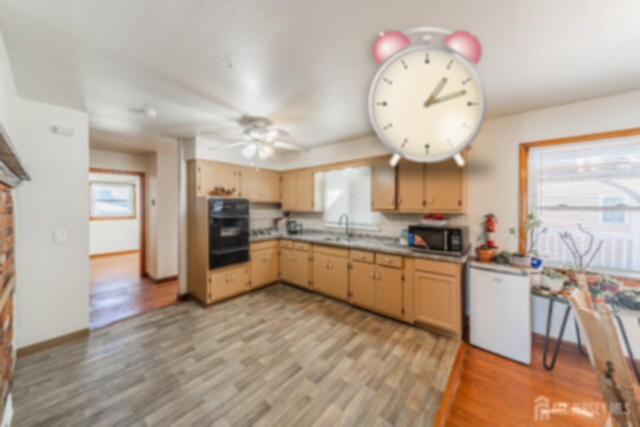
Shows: 1h12
